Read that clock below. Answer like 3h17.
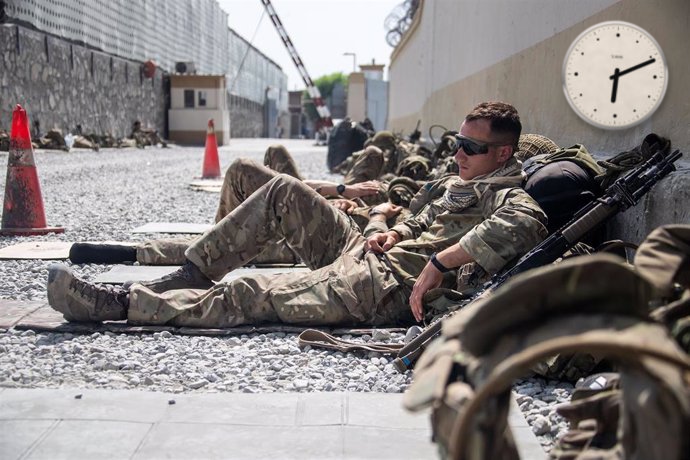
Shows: 6h11
